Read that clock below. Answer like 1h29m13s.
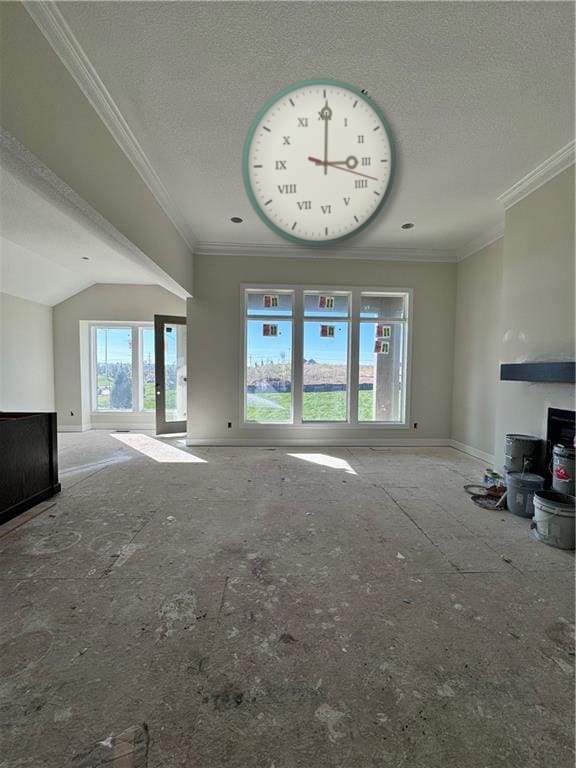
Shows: 3h00m18s
